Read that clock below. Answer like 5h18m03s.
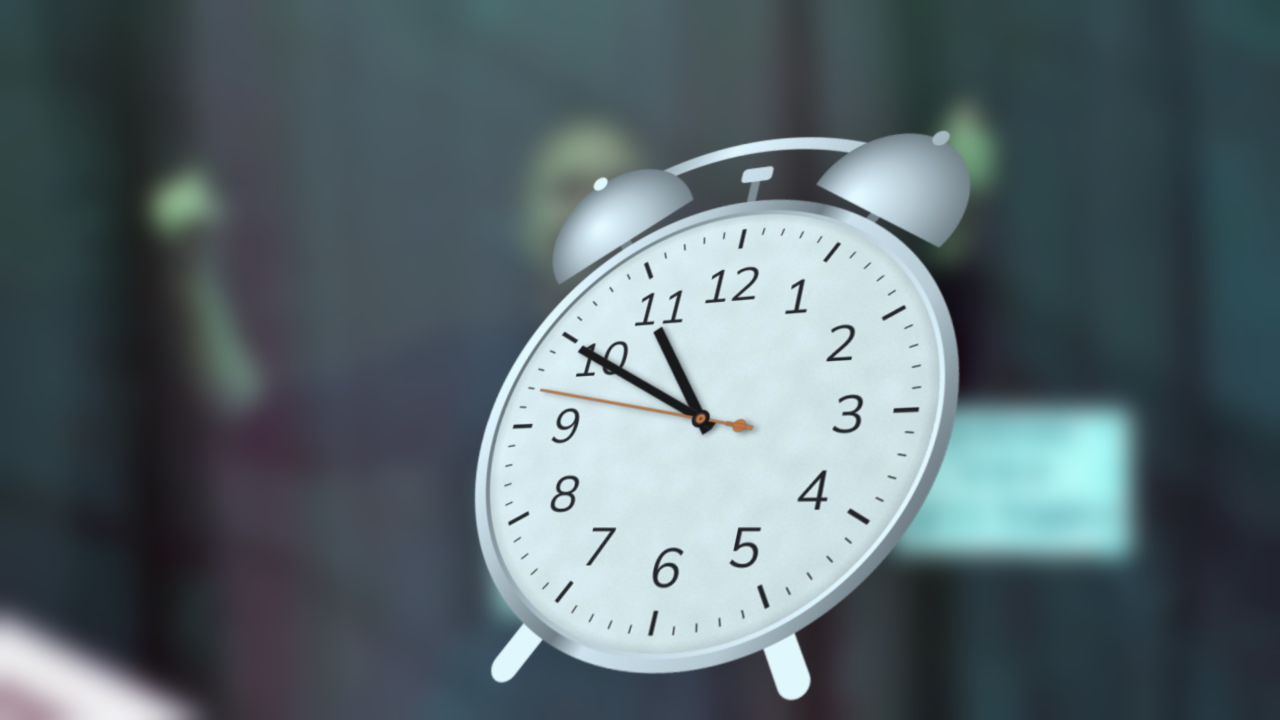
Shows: 10h49m47s
